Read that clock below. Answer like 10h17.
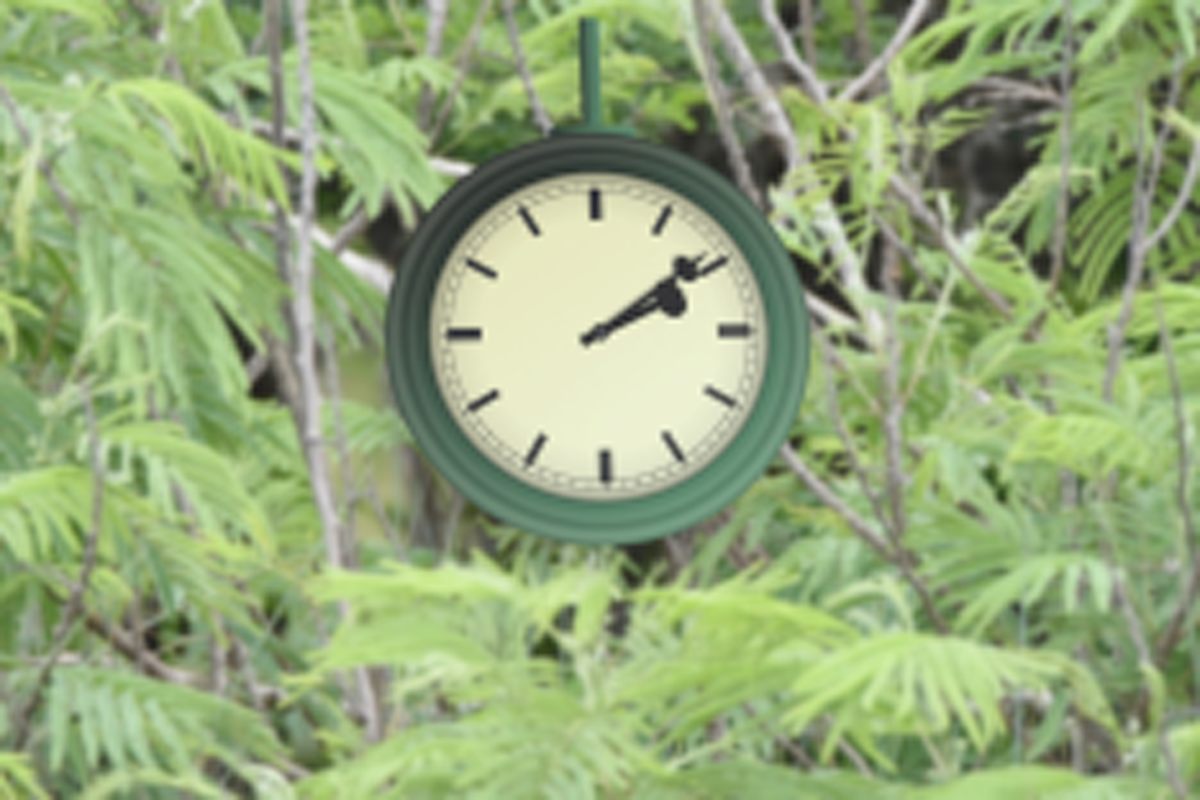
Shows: 2h09
